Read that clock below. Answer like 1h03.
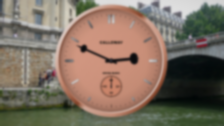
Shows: 2h49
